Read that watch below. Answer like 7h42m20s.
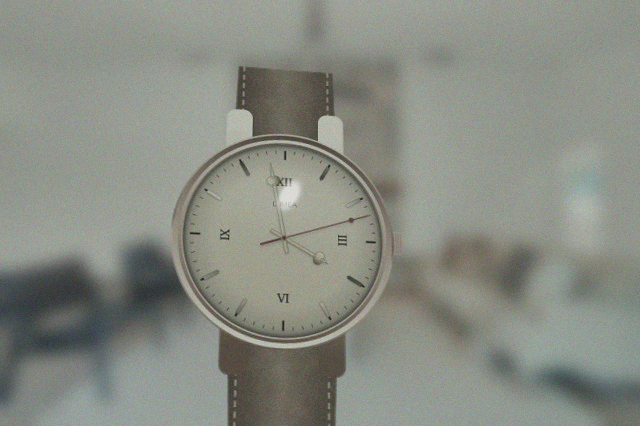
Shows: 3h58m12s
